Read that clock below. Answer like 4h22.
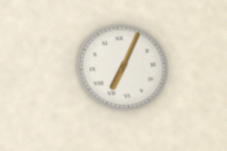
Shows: 7h05
